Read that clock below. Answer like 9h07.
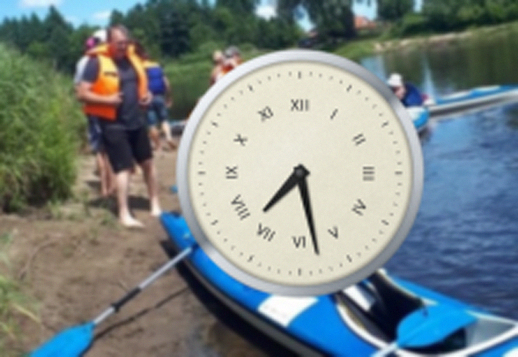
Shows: 7h28
